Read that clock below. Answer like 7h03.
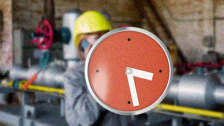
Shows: 3h28
